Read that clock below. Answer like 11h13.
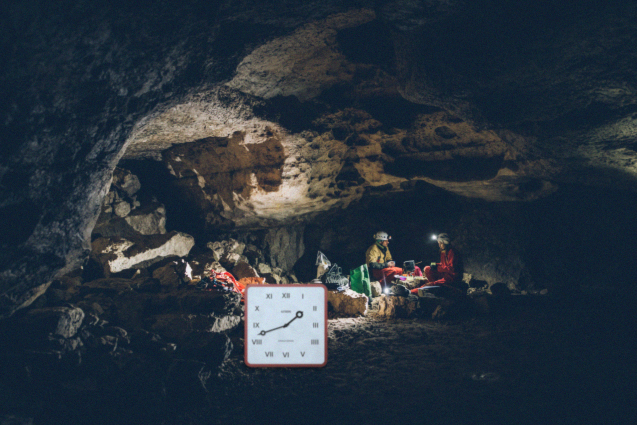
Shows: 1h42
